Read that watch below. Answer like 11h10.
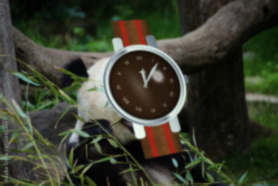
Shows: 12h07
